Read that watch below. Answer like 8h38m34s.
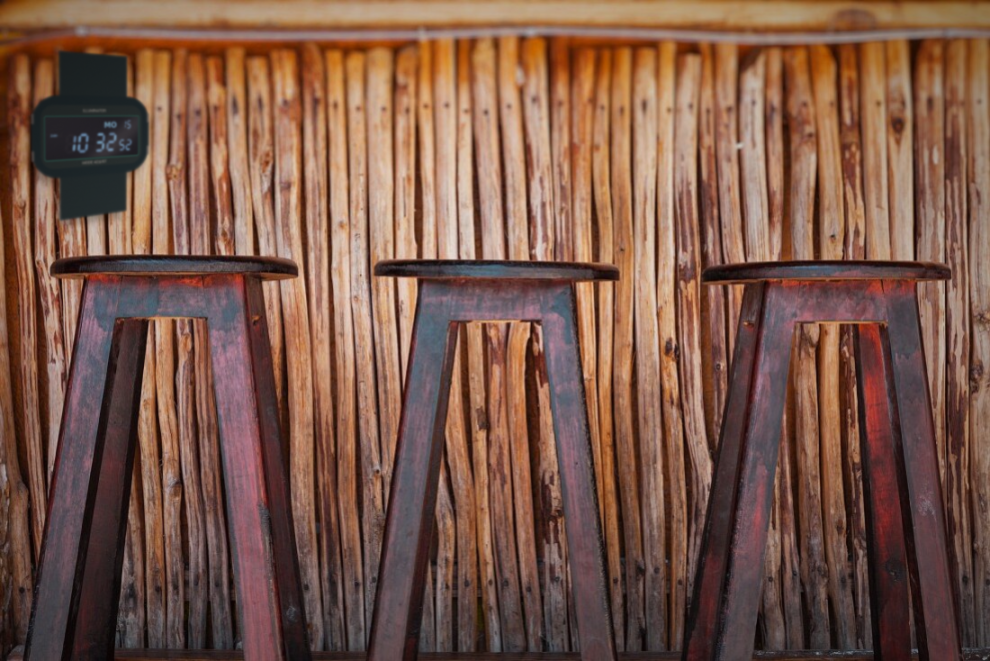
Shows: 10h32m52s
